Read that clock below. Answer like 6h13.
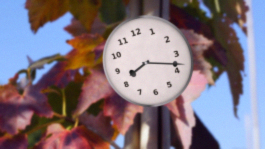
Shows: 8h18
